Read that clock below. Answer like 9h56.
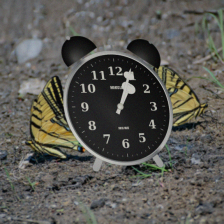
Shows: 1h04
